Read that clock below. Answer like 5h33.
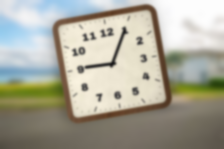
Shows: 9h05
